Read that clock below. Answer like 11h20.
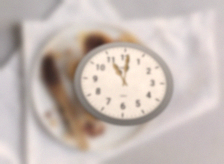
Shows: 11h01
